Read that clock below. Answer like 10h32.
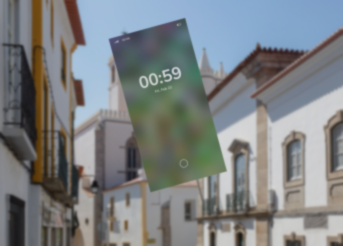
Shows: 0h59
